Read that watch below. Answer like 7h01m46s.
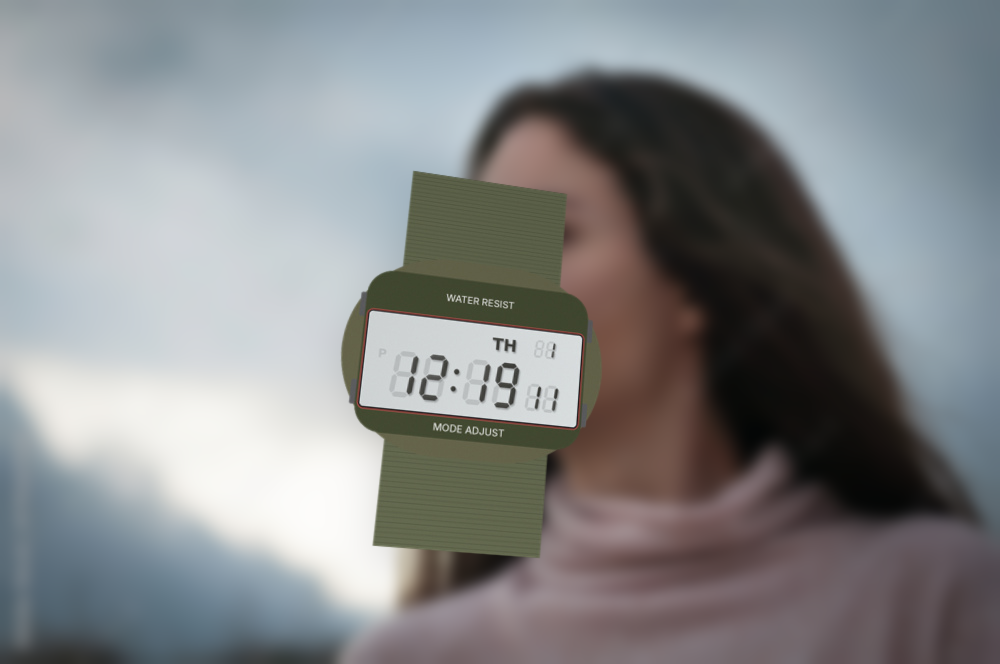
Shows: 12h19m11s
